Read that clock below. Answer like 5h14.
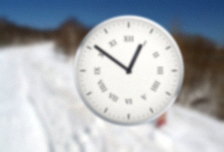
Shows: 12h51
